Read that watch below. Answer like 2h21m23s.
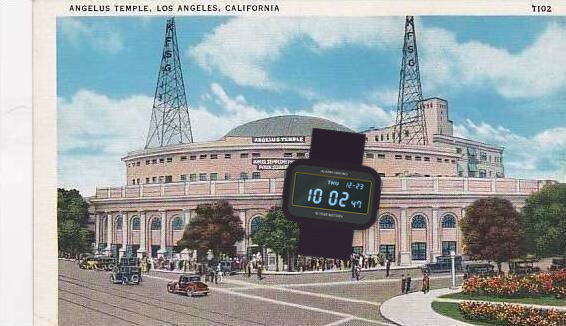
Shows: 10h02m47s
